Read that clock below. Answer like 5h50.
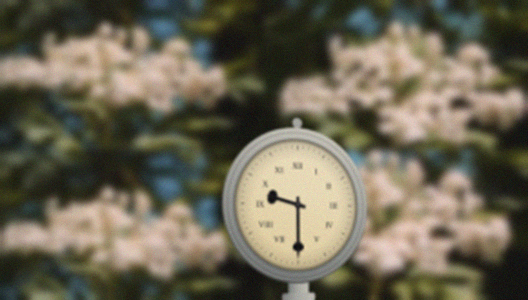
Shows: 9h30
